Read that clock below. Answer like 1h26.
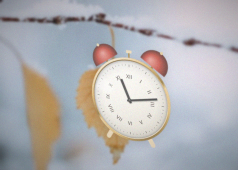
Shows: 11h13
